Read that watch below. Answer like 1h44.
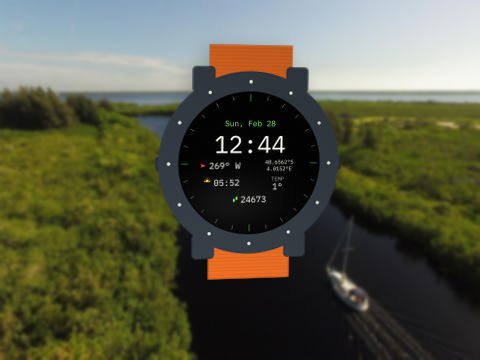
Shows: 12h44
